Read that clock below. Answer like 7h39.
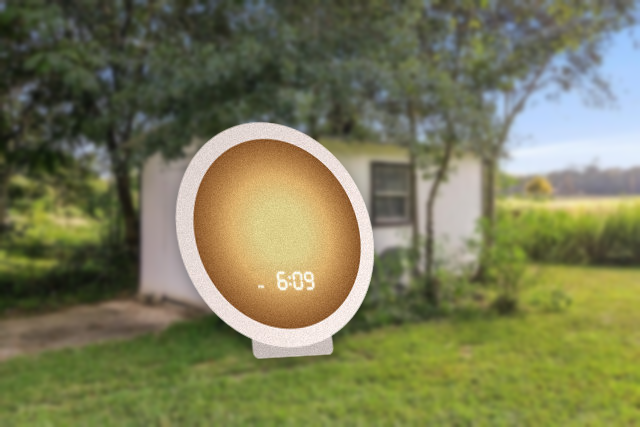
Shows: 6h09
